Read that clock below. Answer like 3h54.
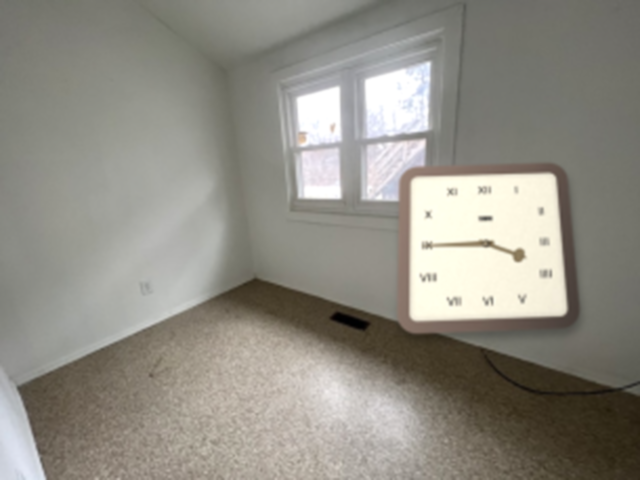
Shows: 3h45
